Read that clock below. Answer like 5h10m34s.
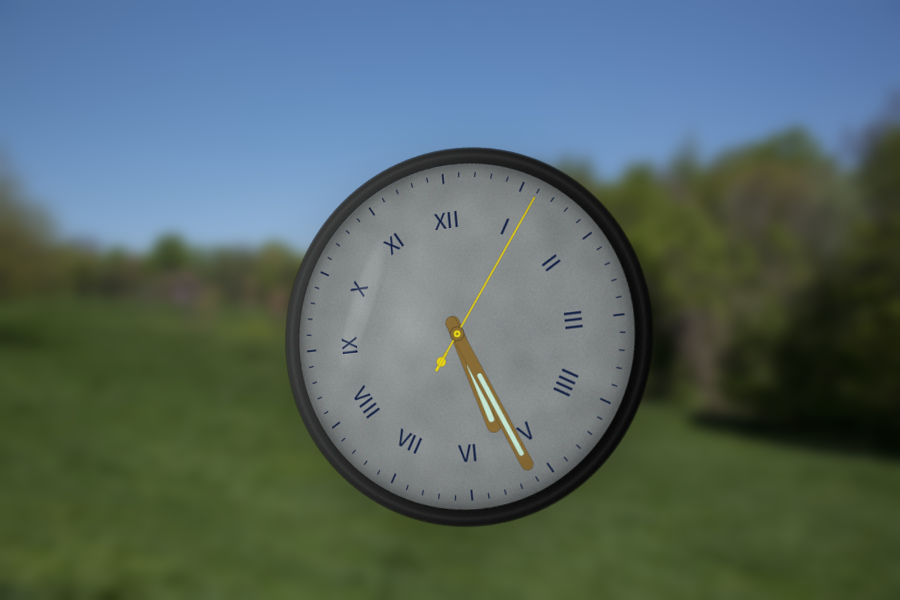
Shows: 5h26m06s
